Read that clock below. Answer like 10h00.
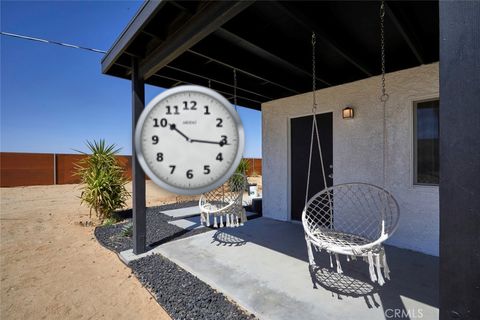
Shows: 10h16
